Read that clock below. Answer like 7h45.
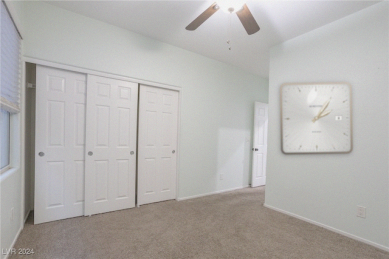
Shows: 2h06
